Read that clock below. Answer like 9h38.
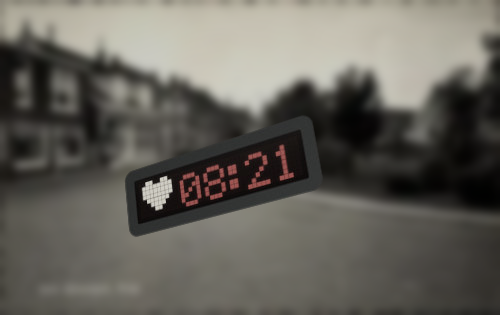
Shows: 8h21
